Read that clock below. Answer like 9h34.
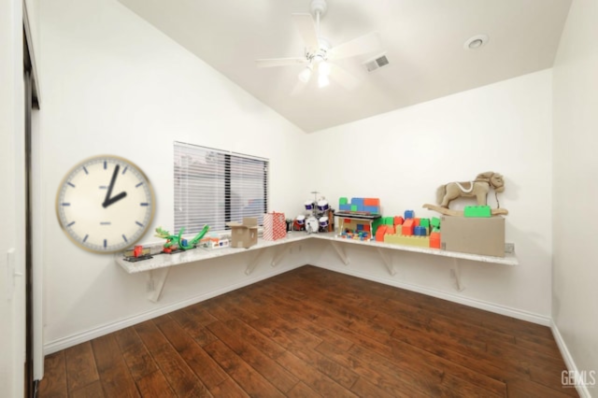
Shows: 2h03
